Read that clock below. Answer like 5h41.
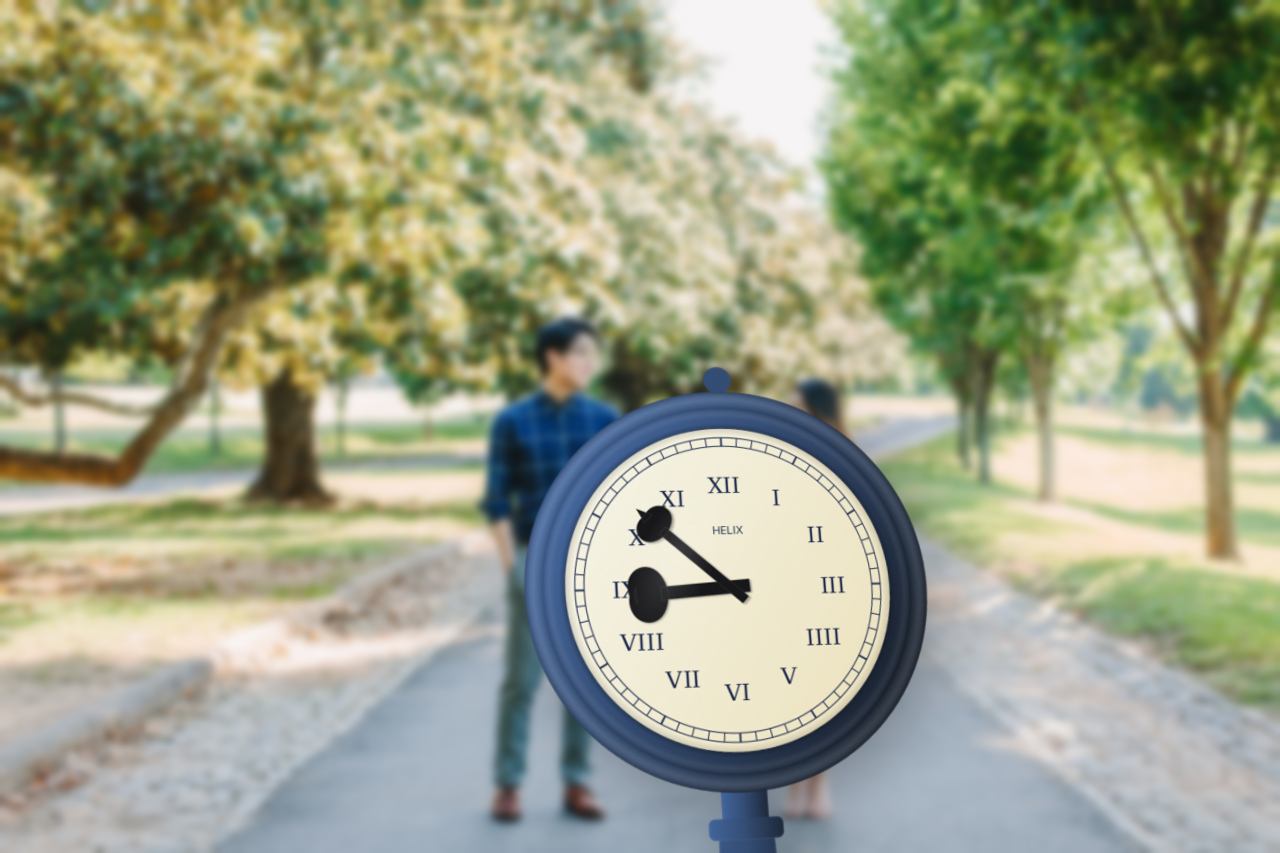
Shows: 8h52
